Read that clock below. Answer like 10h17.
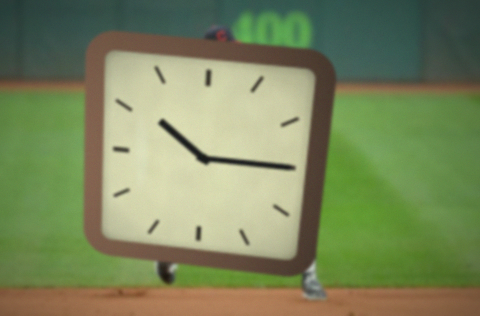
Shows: 10h15
